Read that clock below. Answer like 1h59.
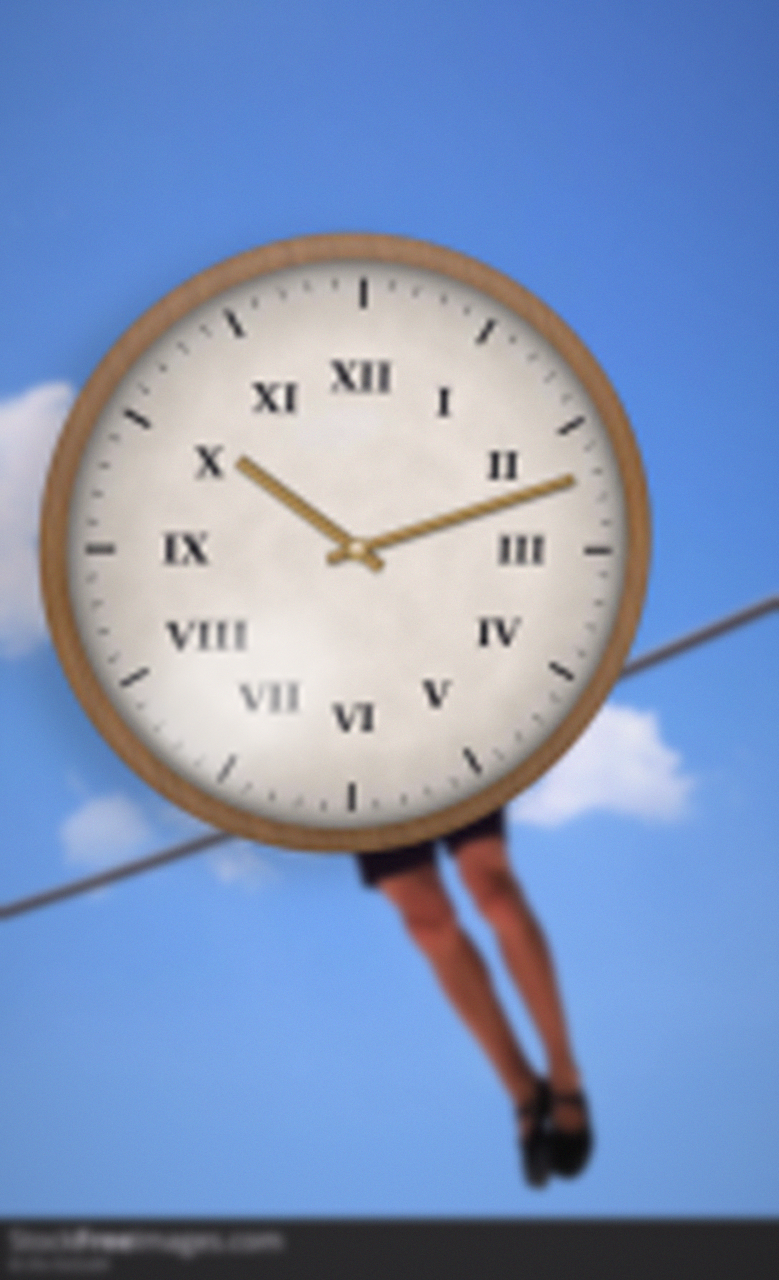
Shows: 10h12
